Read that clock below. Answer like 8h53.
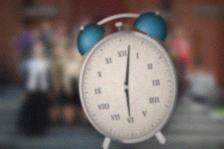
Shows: 6h02
